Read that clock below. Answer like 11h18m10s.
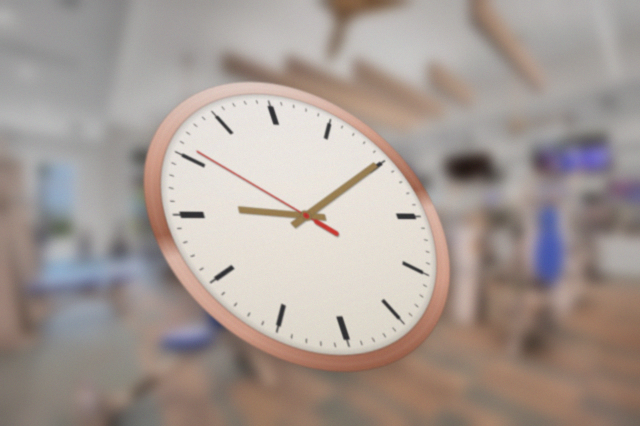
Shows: 9h09m51s
